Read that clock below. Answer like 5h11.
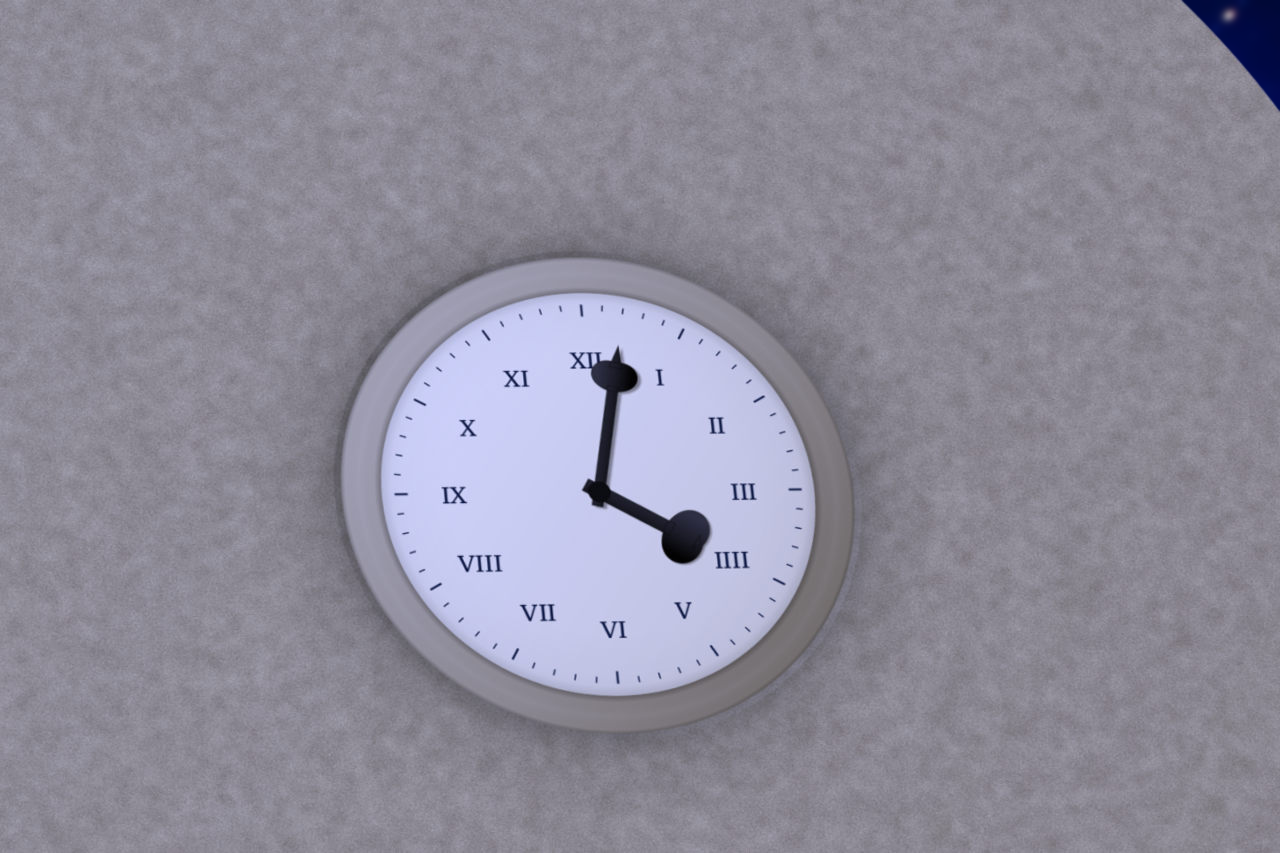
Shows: 4h02
